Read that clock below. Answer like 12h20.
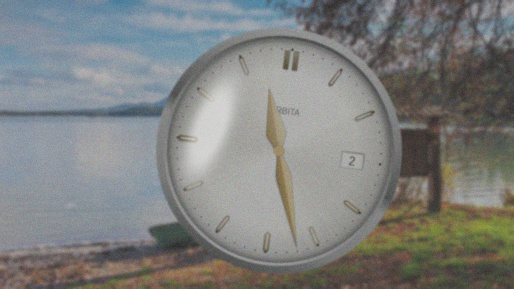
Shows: 11h27
